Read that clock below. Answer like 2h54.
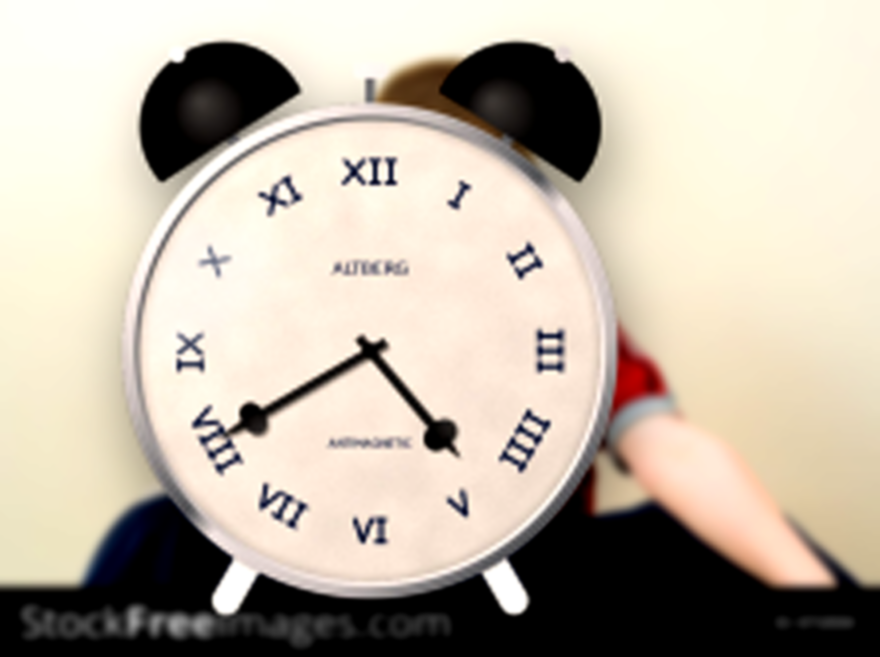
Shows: 4h40
